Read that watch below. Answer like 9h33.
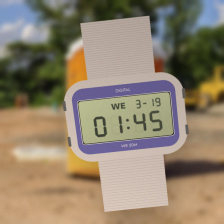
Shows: 1h45
